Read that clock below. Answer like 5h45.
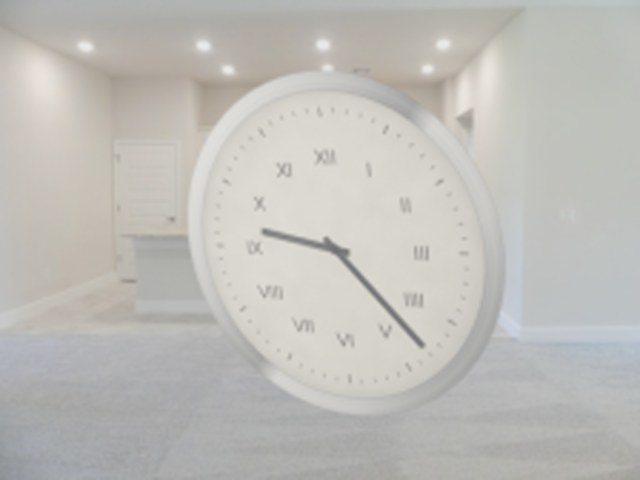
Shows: 9h23
